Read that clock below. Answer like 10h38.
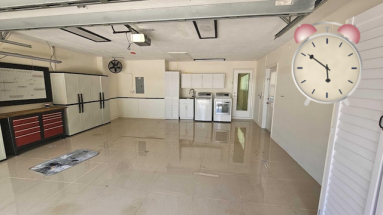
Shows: 5h51
